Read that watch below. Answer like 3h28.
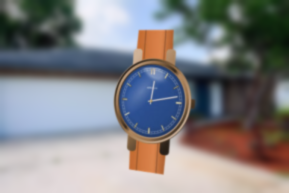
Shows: 12h13
